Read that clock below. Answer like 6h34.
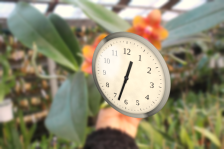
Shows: 12h33
